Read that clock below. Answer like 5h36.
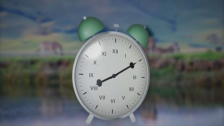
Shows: 8h10
